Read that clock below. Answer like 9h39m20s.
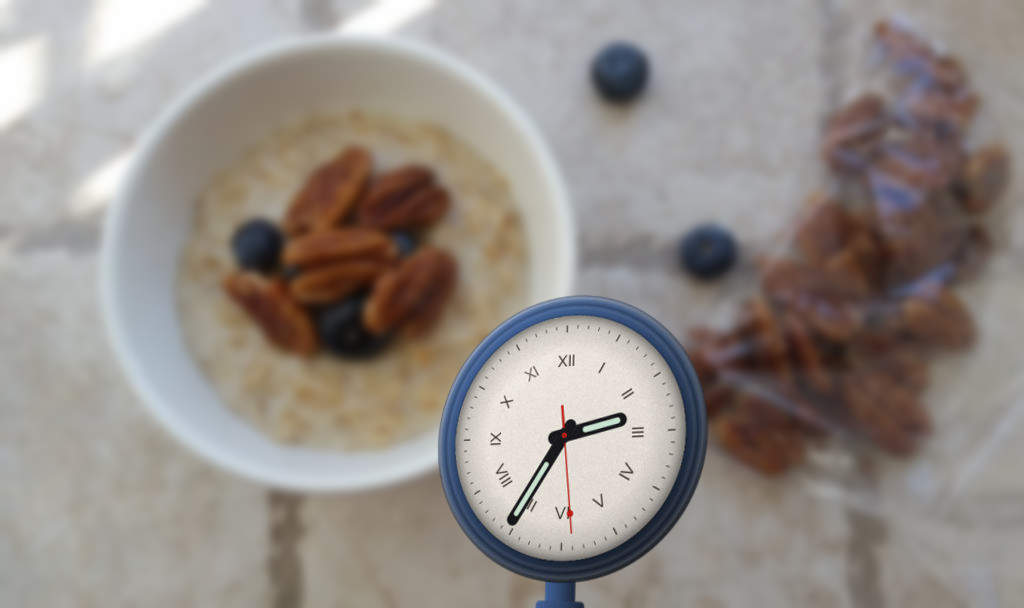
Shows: 2h35m29s
